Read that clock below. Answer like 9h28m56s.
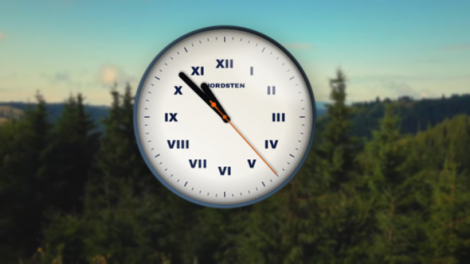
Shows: 10h52m23s
